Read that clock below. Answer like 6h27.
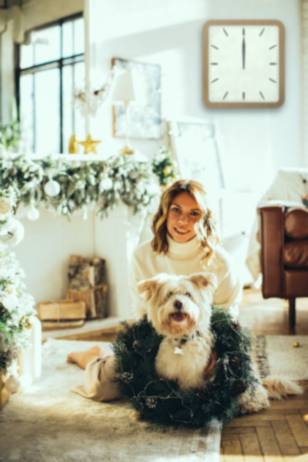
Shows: 12h00
